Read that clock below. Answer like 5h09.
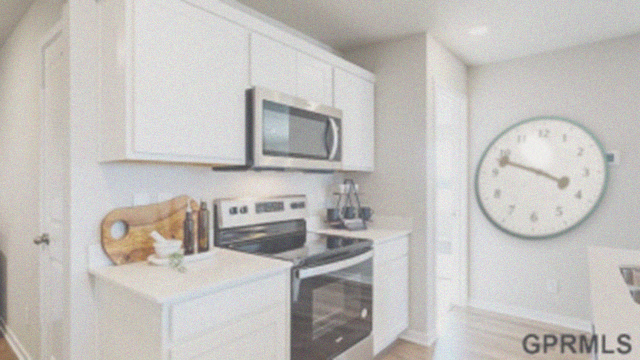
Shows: 3h48
